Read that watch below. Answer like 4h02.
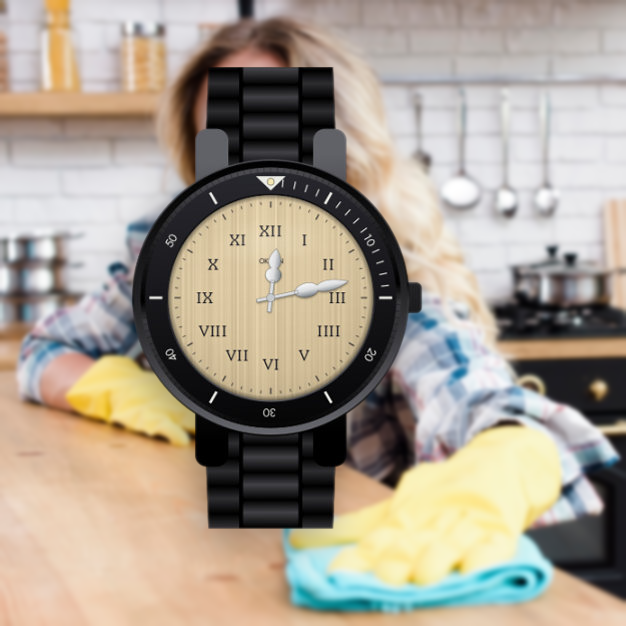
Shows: 12h13
